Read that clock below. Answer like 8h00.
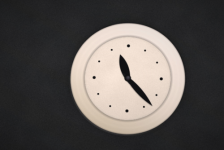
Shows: 11h23
